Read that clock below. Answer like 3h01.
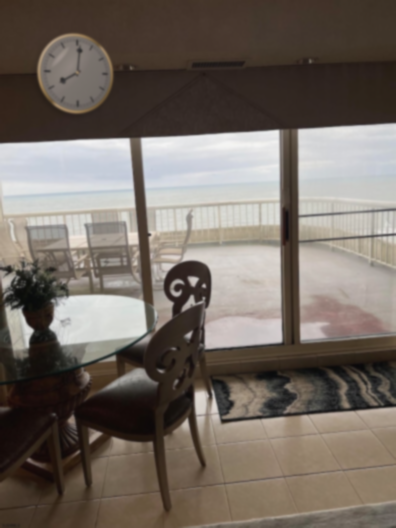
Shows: 8h01
